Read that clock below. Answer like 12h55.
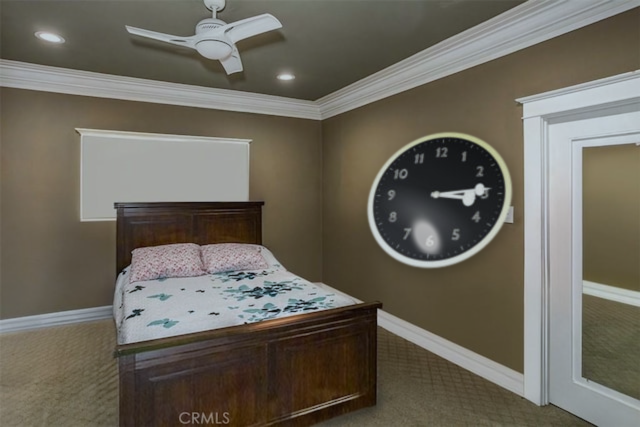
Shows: 3h14
